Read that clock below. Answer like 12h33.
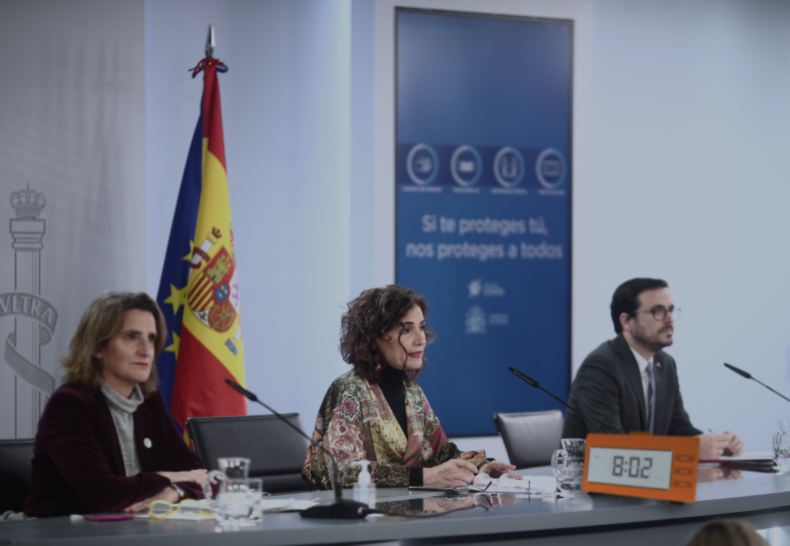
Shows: 8h02
